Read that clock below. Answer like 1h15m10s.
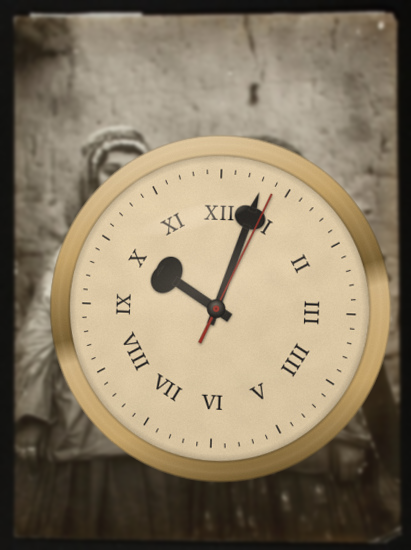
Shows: 10h03m04s
